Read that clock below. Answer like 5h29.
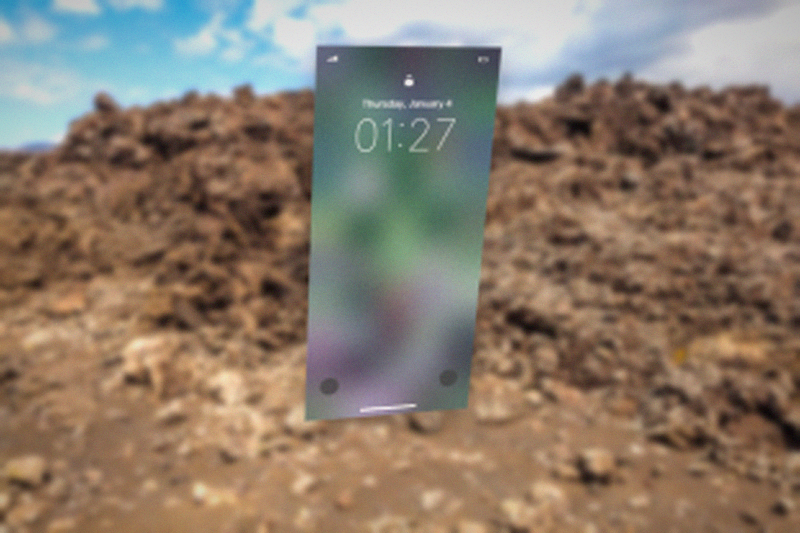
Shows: 1h27
